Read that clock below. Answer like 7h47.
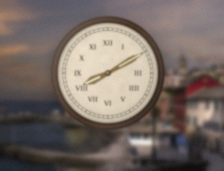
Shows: 8h10
